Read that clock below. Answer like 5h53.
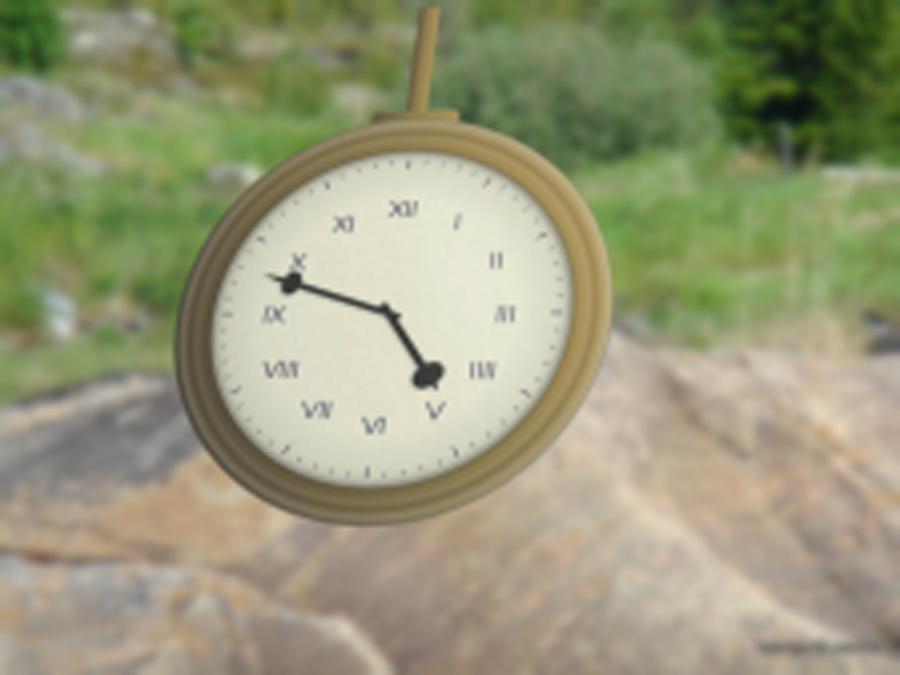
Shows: 4h48
